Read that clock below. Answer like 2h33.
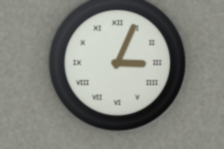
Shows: 3h04
